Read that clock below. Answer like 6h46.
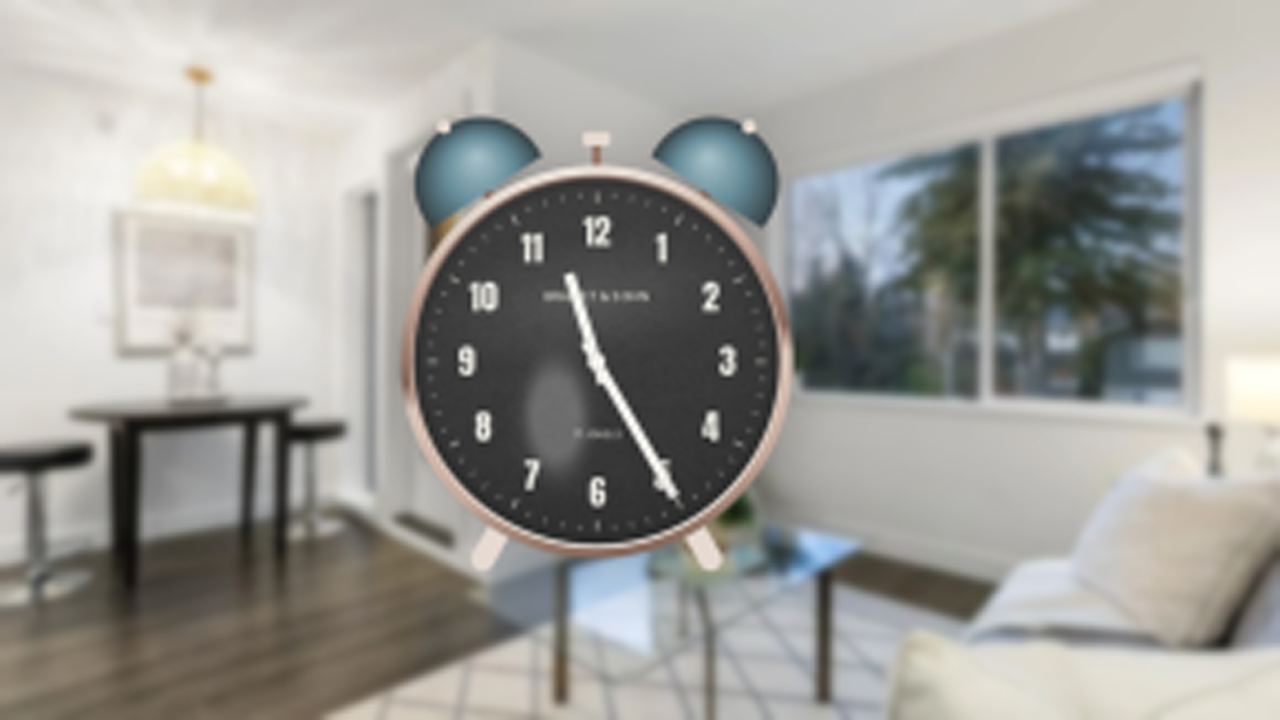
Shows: 11h25
